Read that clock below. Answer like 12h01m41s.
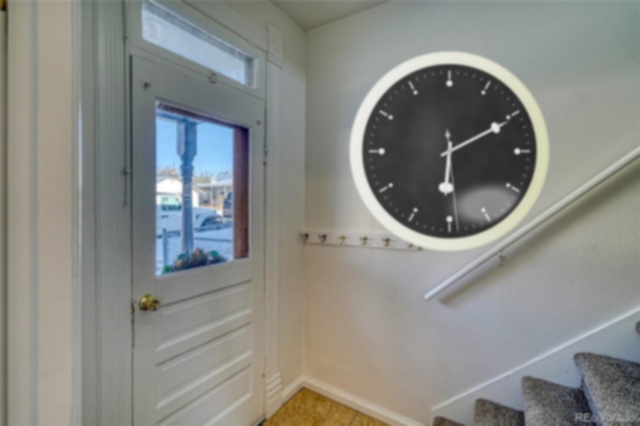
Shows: 6h10m29s
